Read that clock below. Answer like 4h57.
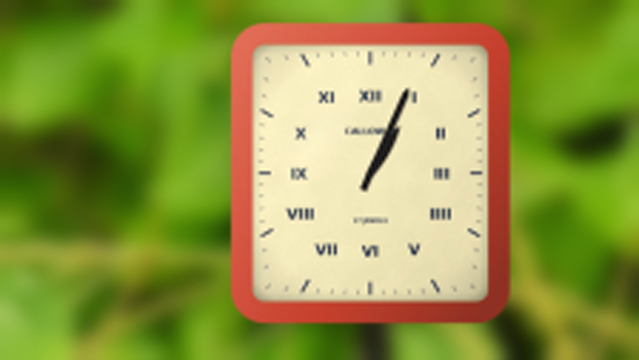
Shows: 1h04
